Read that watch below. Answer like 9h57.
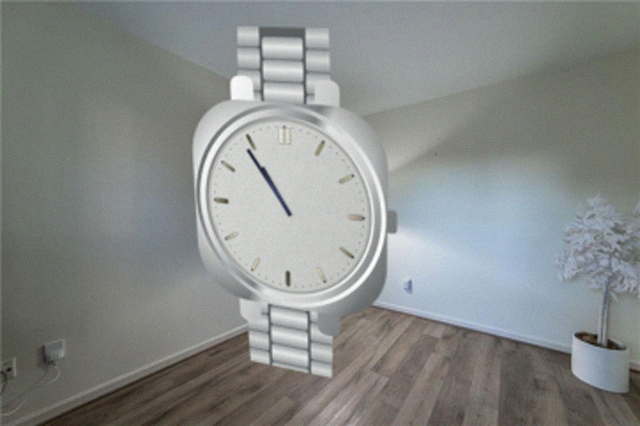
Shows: 10h54
